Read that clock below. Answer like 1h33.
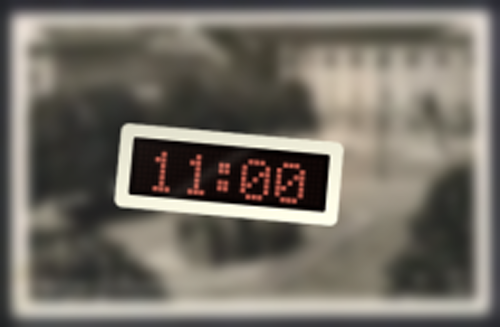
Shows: 11h00
